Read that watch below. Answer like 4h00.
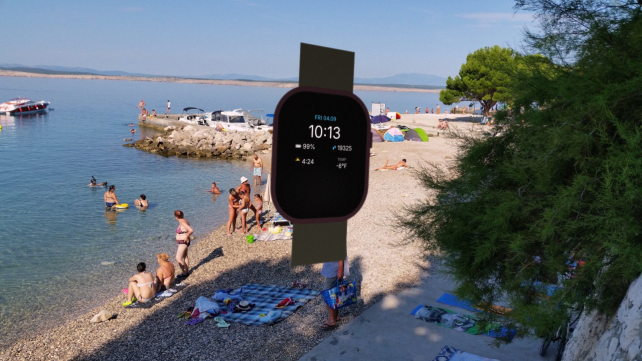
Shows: 10h13
